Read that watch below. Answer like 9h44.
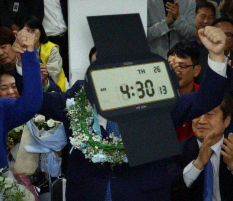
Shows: 4h30
